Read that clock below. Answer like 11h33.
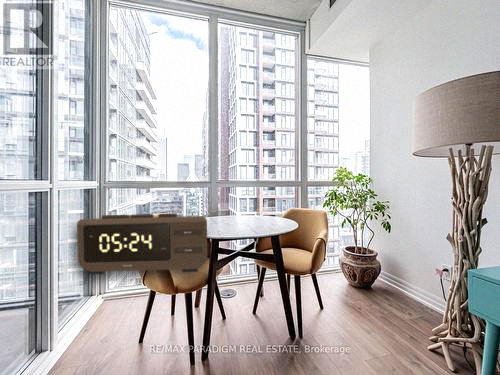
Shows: 5h24
